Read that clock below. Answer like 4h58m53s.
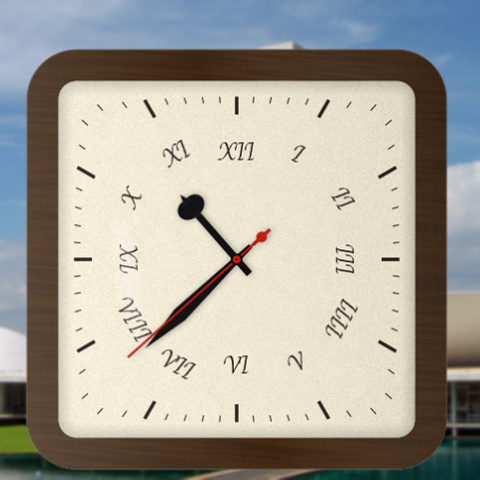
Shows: 10h37m38s
